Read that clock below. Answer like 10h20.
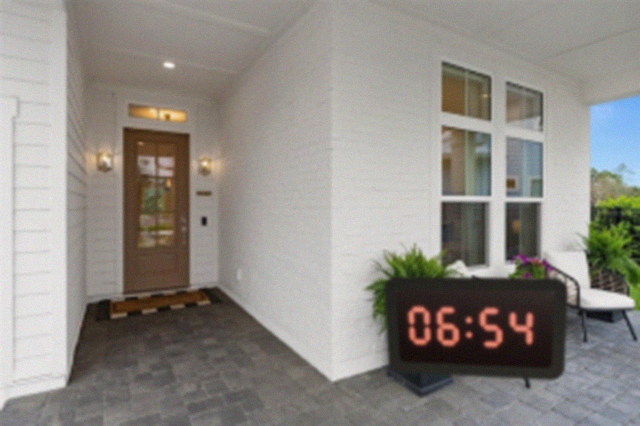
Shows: 6h54
